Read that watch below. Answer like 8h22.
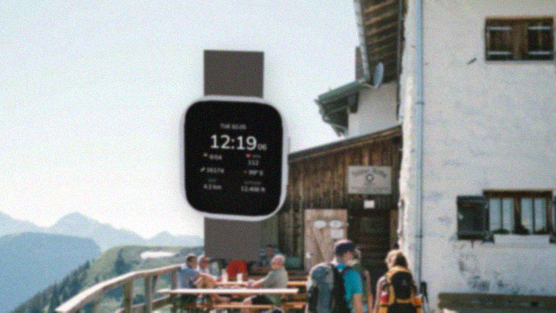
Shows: 12h19
